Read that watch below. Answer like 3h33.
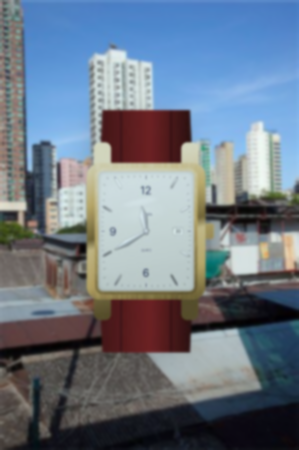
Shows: 11h40
